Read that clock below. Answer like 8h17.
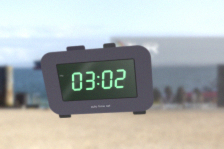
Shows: 3h02
